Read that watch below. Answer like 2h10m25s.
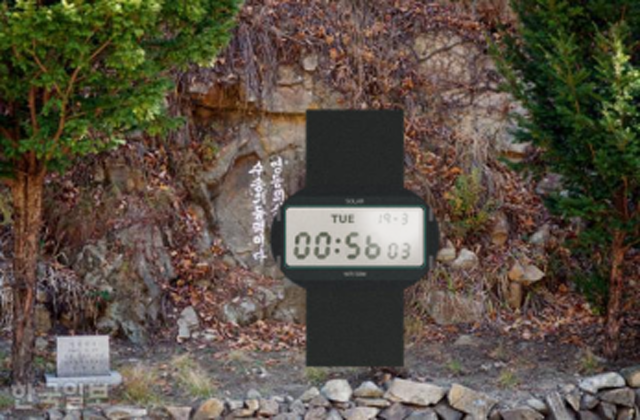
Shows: 0h56m03s
